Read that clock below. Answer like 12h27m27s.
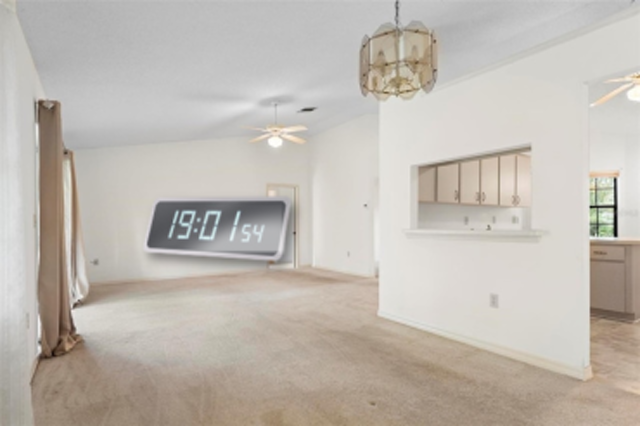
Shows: 19h01m54s
